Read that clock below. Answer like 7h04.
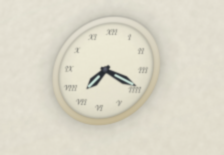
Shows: 7h19
